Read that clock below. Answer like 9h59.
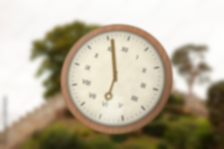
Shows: 5h56
